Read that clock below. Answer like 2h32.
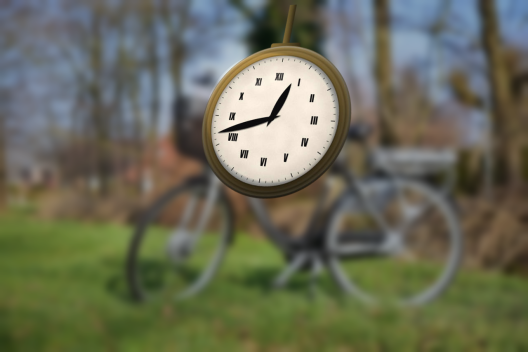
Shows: 12h42
